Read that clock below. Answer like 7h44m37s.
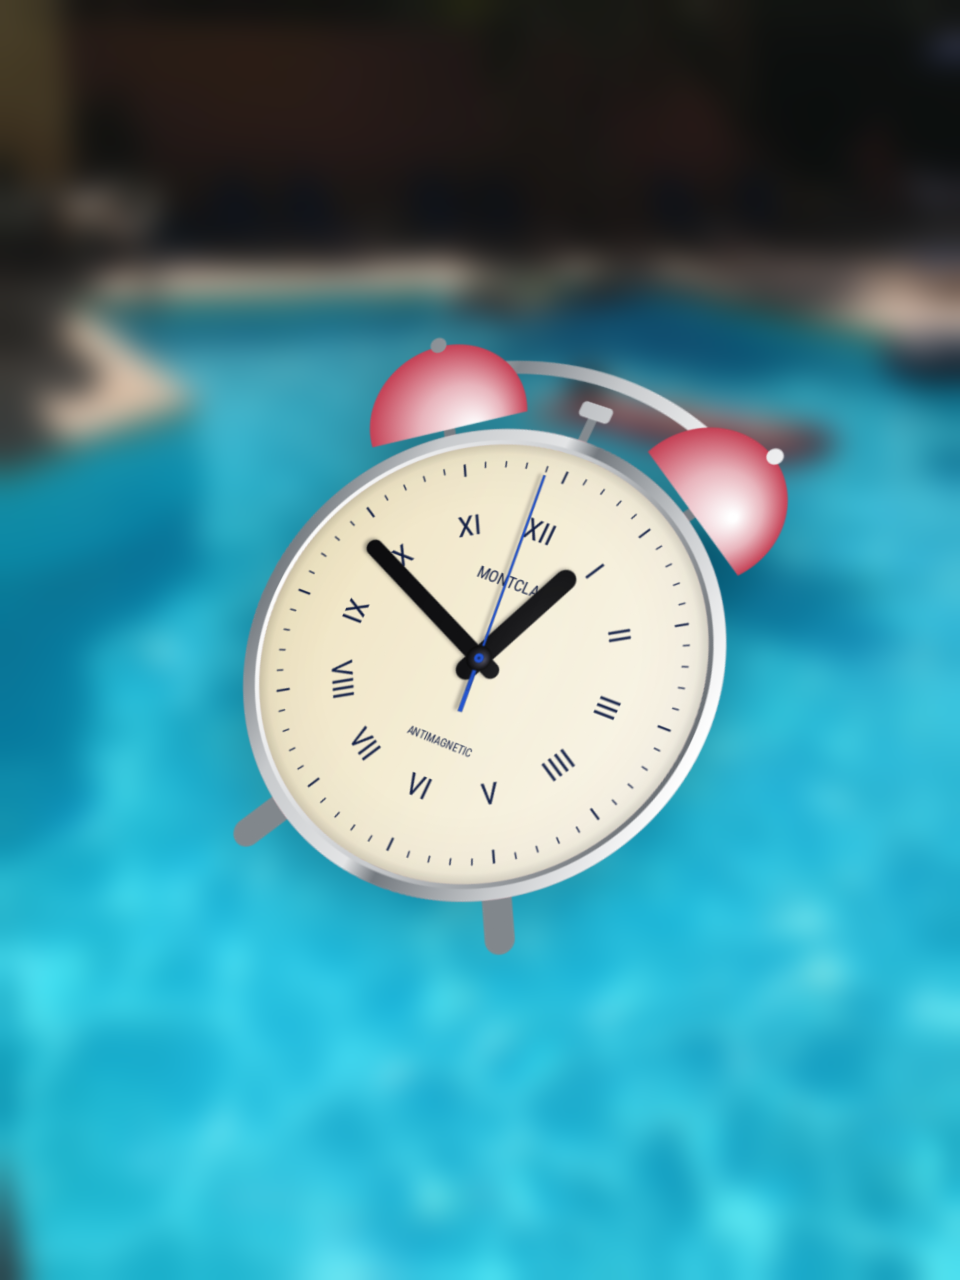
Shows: 12h48m59s
